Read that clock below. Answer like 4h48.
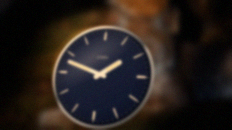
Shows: 1h48
